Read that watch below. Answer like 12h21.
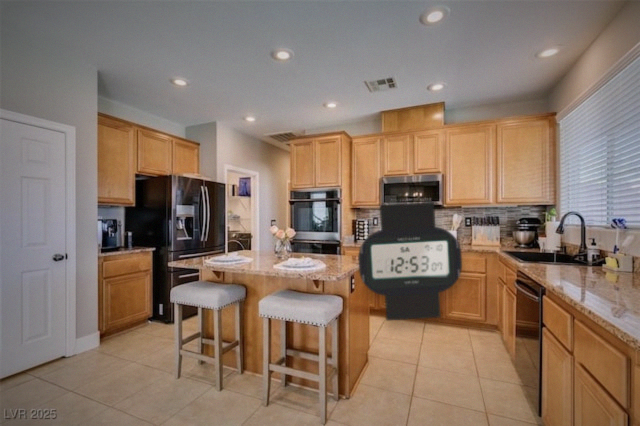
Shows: 12h53
